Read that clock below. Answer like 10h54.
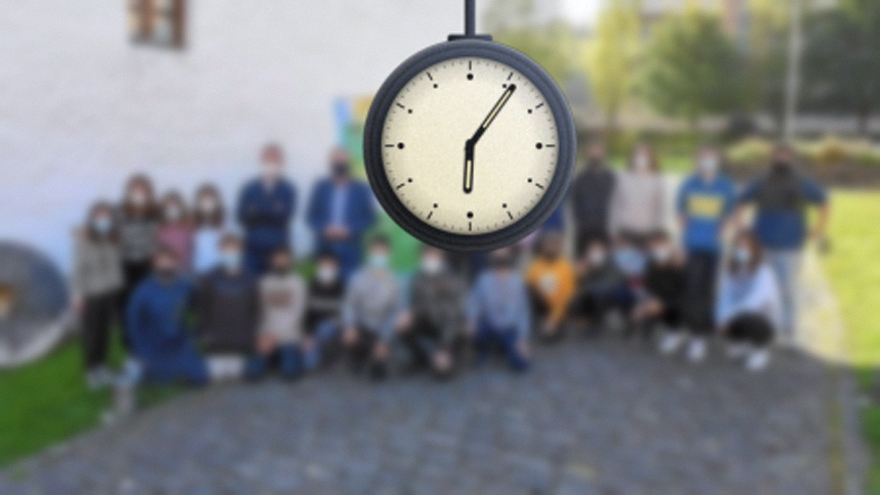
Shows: 6h06
